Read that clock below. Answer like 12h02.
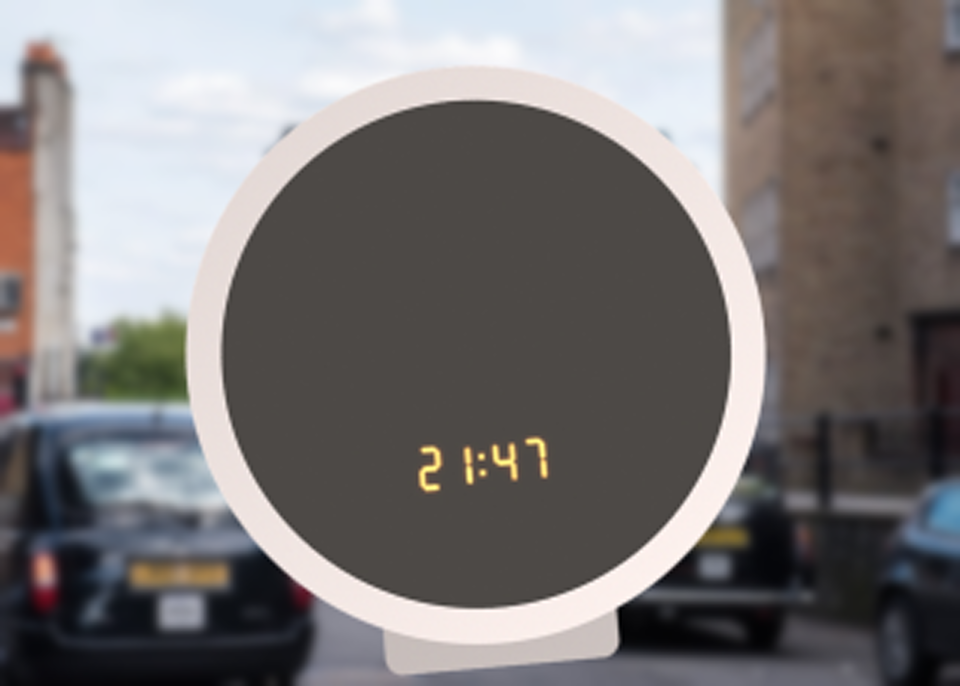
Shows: 21h47
